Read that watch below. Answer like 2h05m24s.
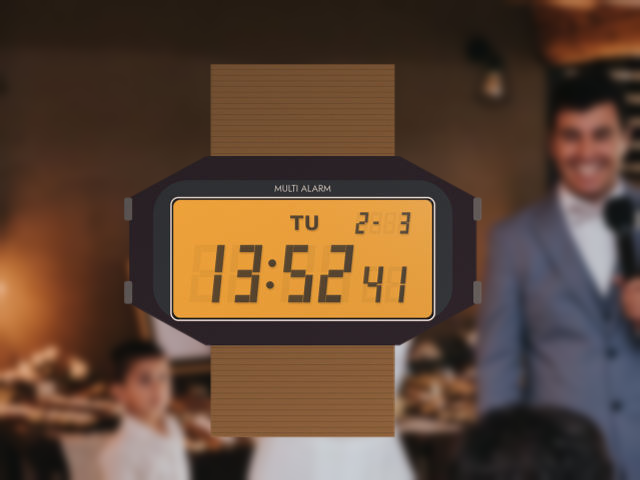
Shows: 13h52m41s
